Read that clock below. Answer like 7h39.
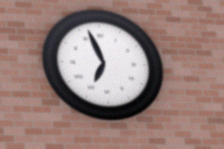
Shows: 6h57
